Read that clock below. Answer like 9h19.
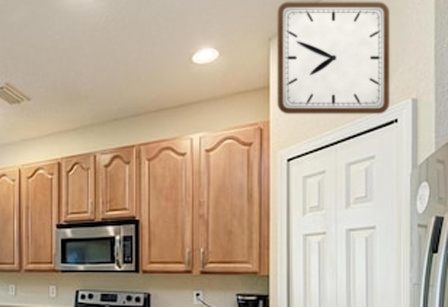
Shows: 7h49
